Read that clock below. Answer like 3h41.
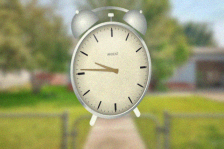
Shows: 9h46
